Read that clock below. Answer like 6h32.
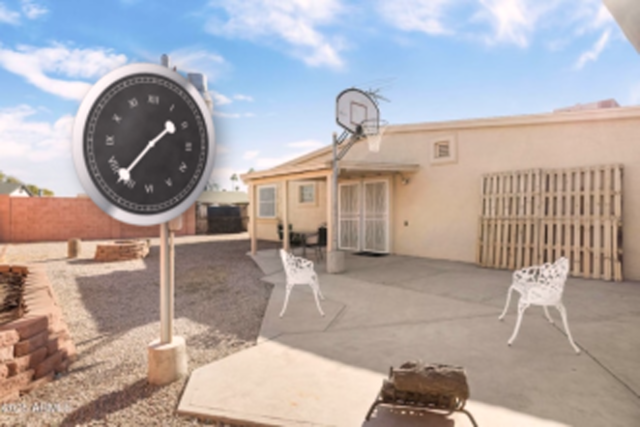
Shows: 1h37
